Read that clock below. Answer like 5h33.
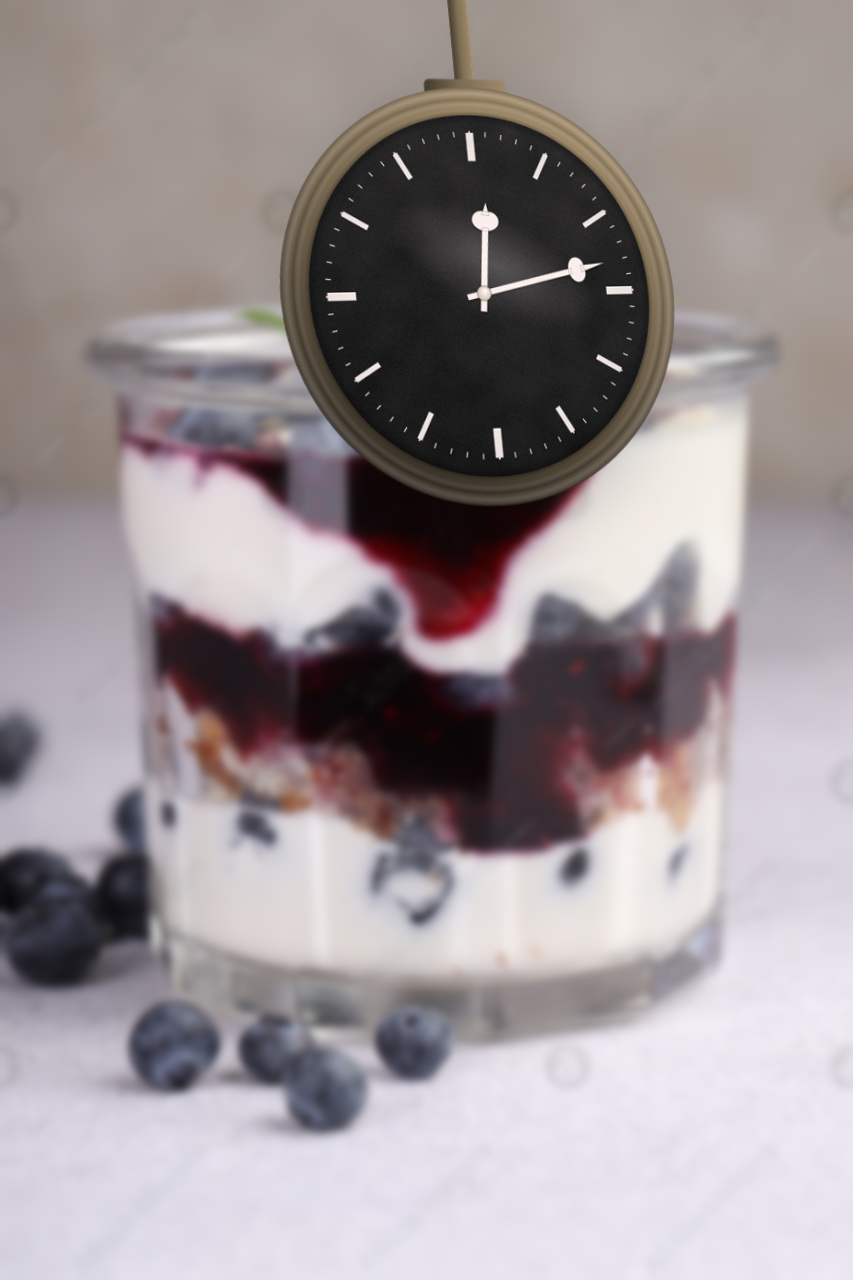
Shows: 12h13
